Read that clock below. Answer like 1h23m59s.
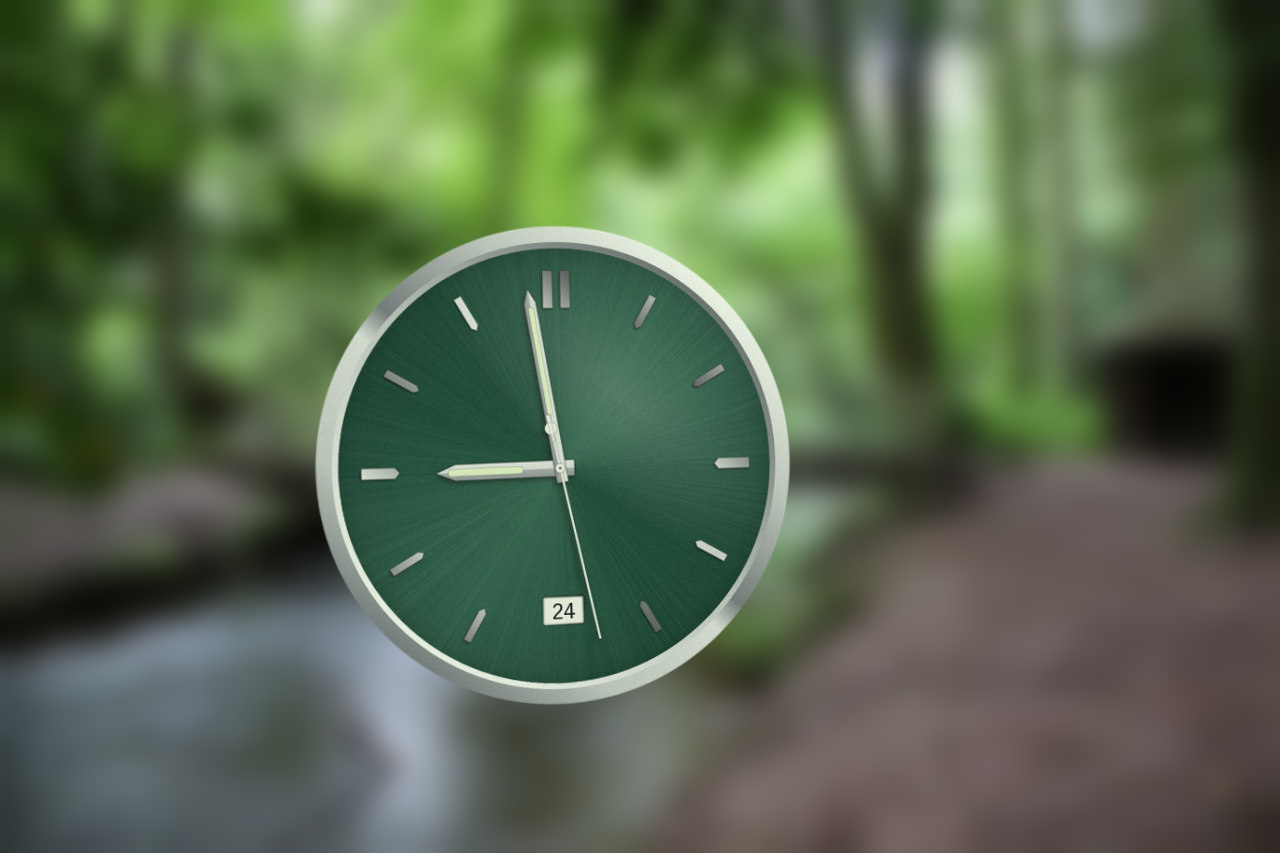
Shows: 8h58m28s
